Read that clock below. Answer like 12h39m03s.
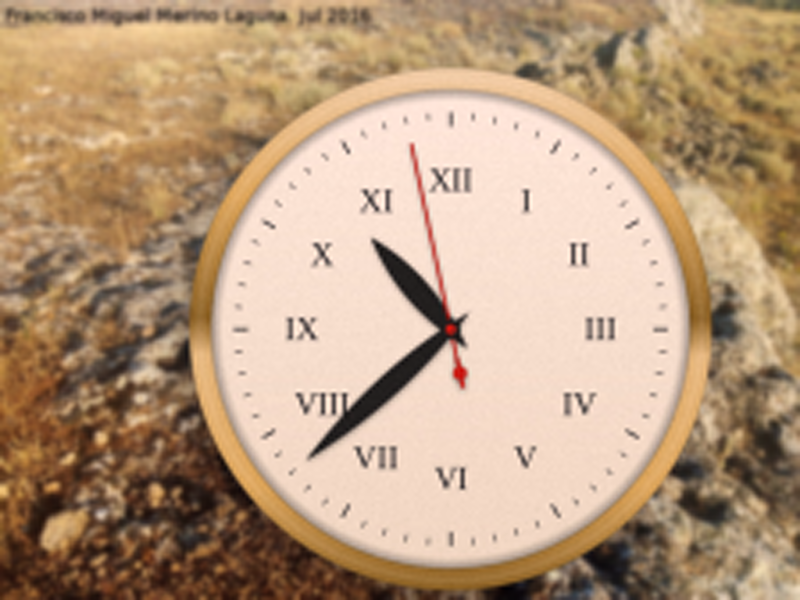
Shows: 10h37m58s
